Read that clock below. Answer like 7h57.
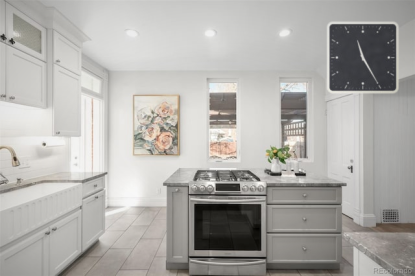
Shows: 11h25
